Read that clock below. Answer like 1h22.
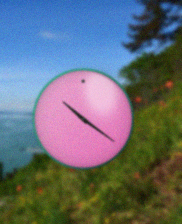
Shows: 10h21
